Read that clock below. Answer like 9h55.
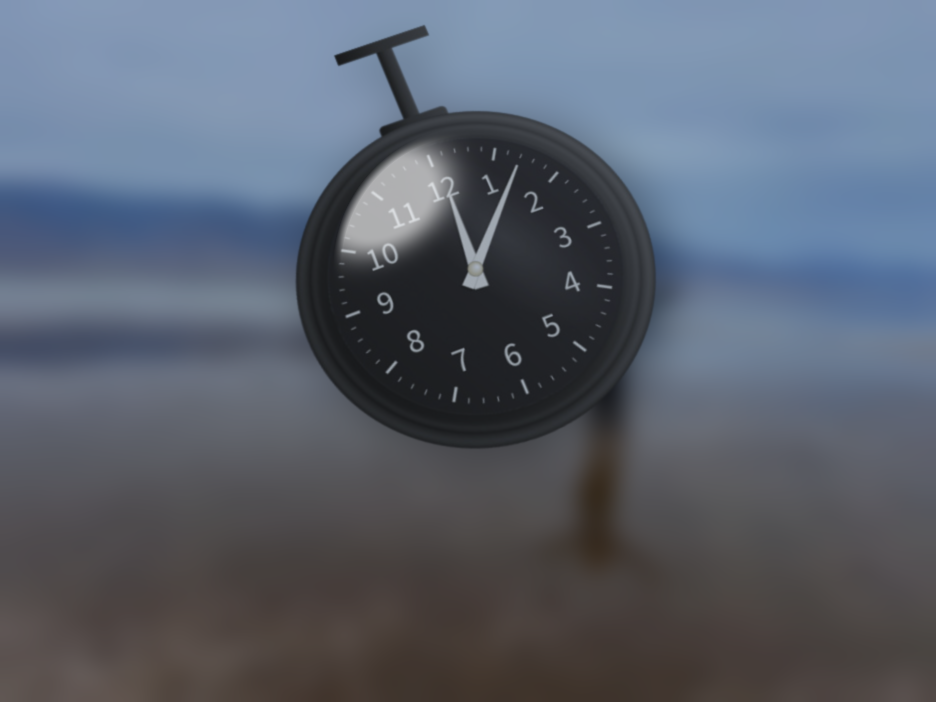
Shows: 12h07
